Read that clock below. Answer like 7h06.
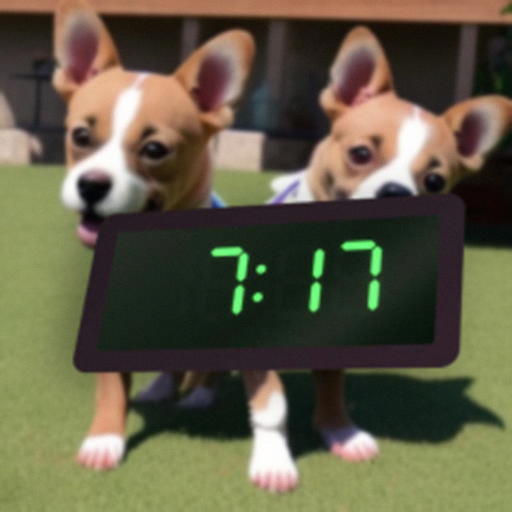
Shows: 7h17
